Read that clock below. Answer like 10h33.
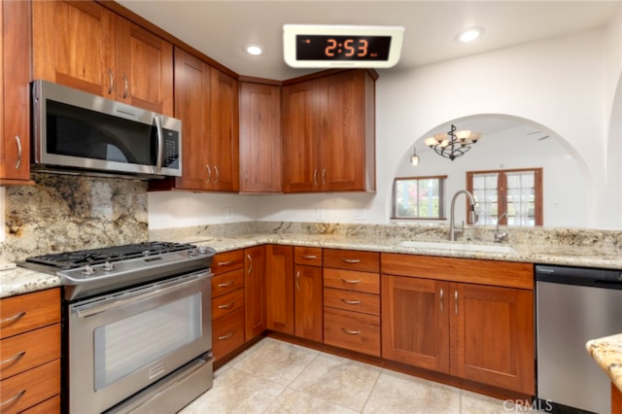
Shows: 2h53
